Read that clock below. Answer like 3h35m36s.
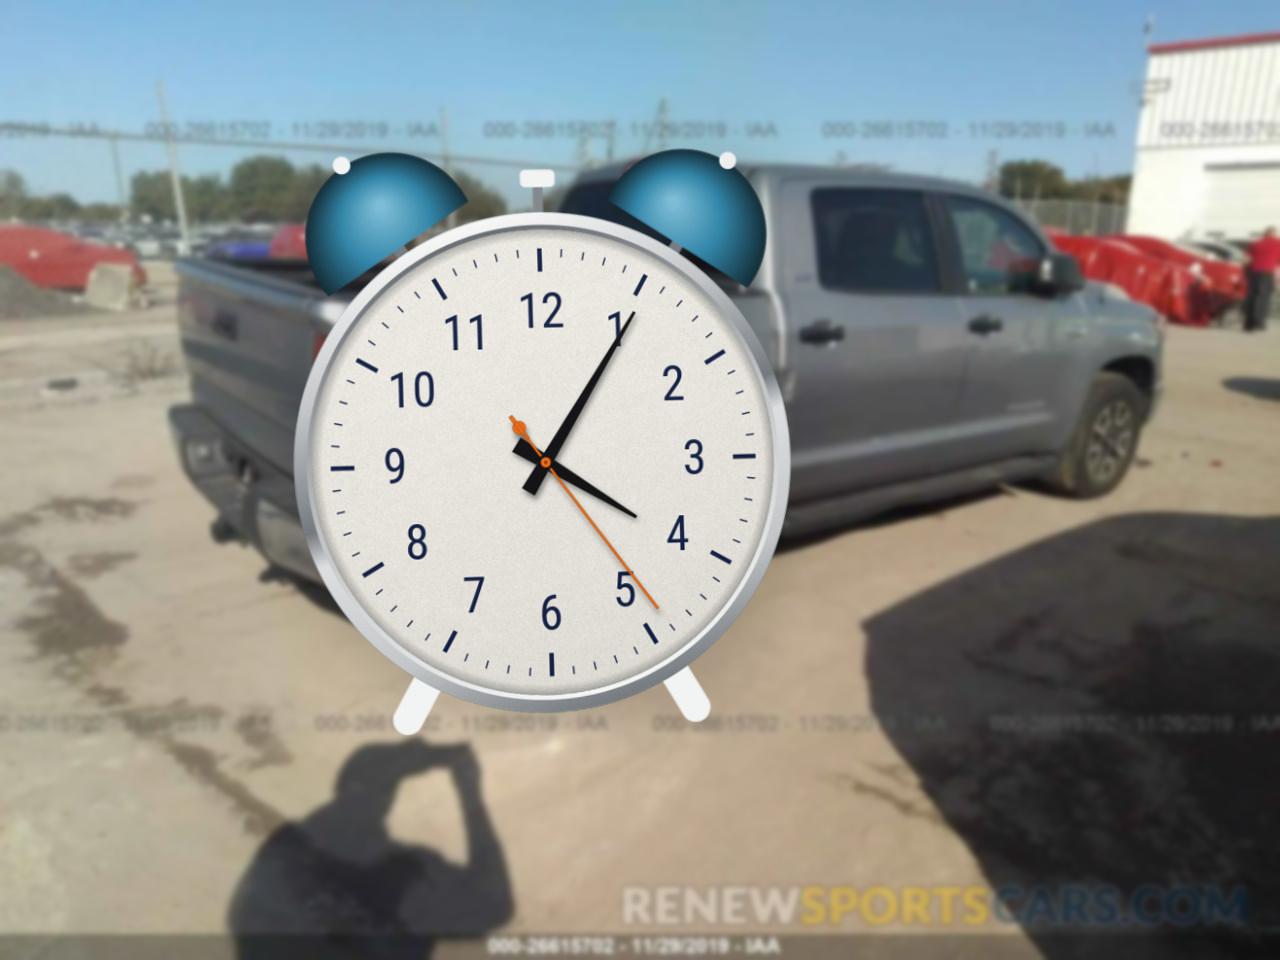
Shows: 4h05m24s
